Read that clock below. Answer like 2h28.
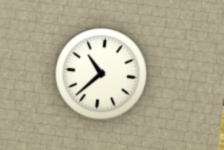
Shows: 10h37
